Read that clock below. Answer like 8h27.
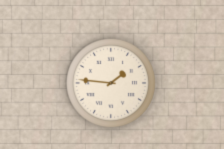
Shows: 1h46
